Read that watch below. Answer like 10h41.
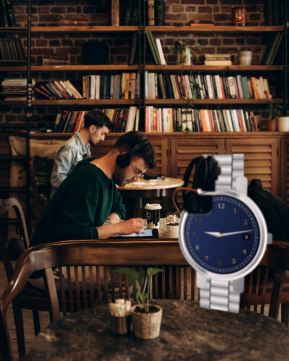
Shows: 9h13
